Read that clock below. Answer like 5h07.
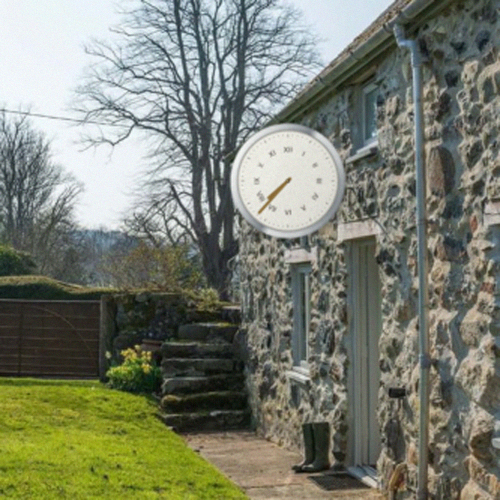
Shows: 7h37
